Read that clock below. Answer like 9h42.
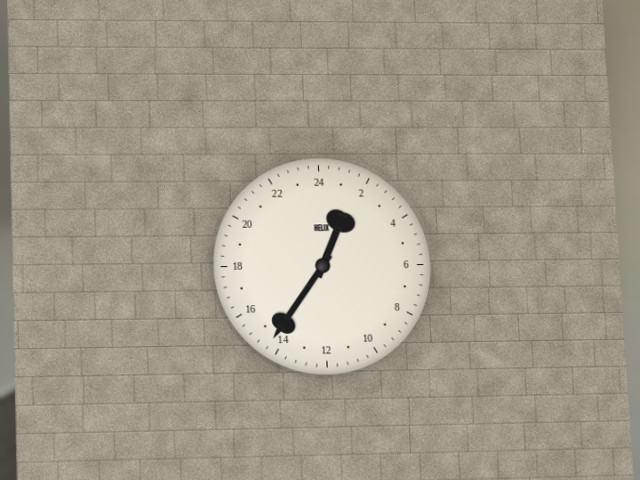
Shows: 1h36
